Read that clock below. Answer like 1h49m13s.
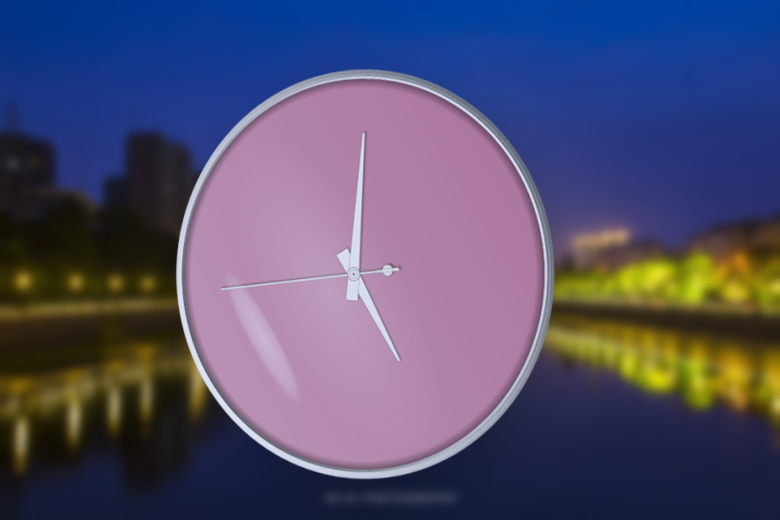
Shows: 5h00m44s
